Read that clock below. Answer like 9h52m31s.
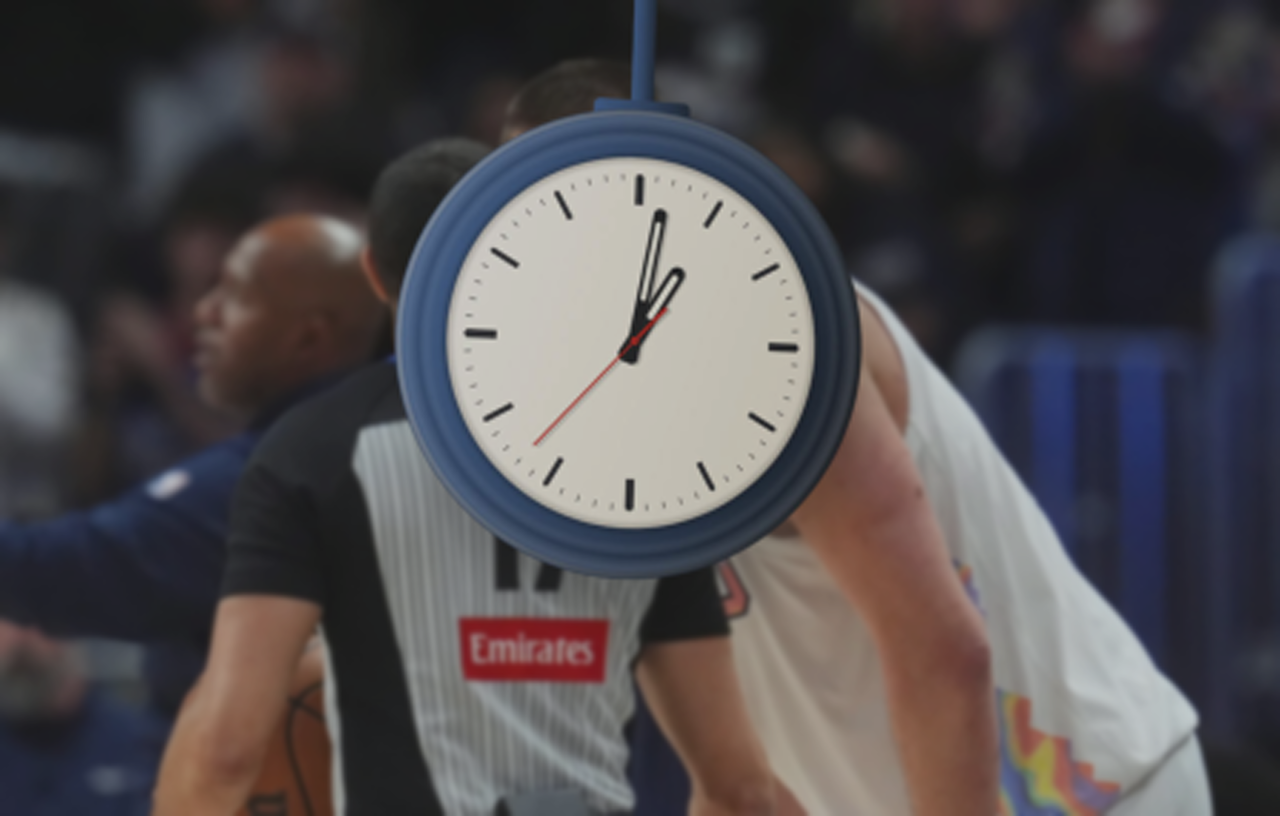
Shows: 1h01m37s
